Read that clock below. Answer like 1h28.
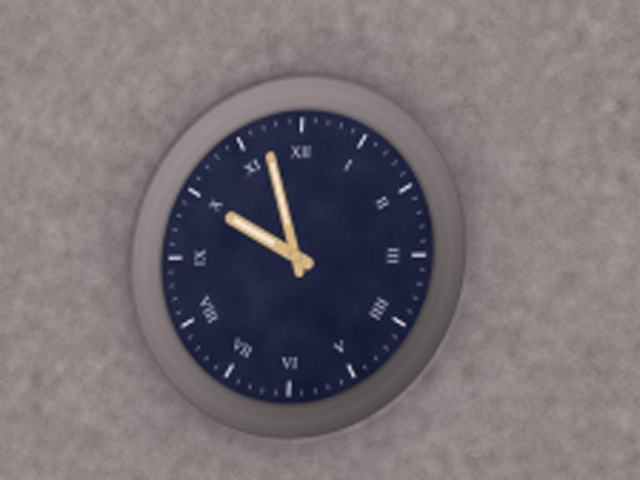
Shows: 9h57
